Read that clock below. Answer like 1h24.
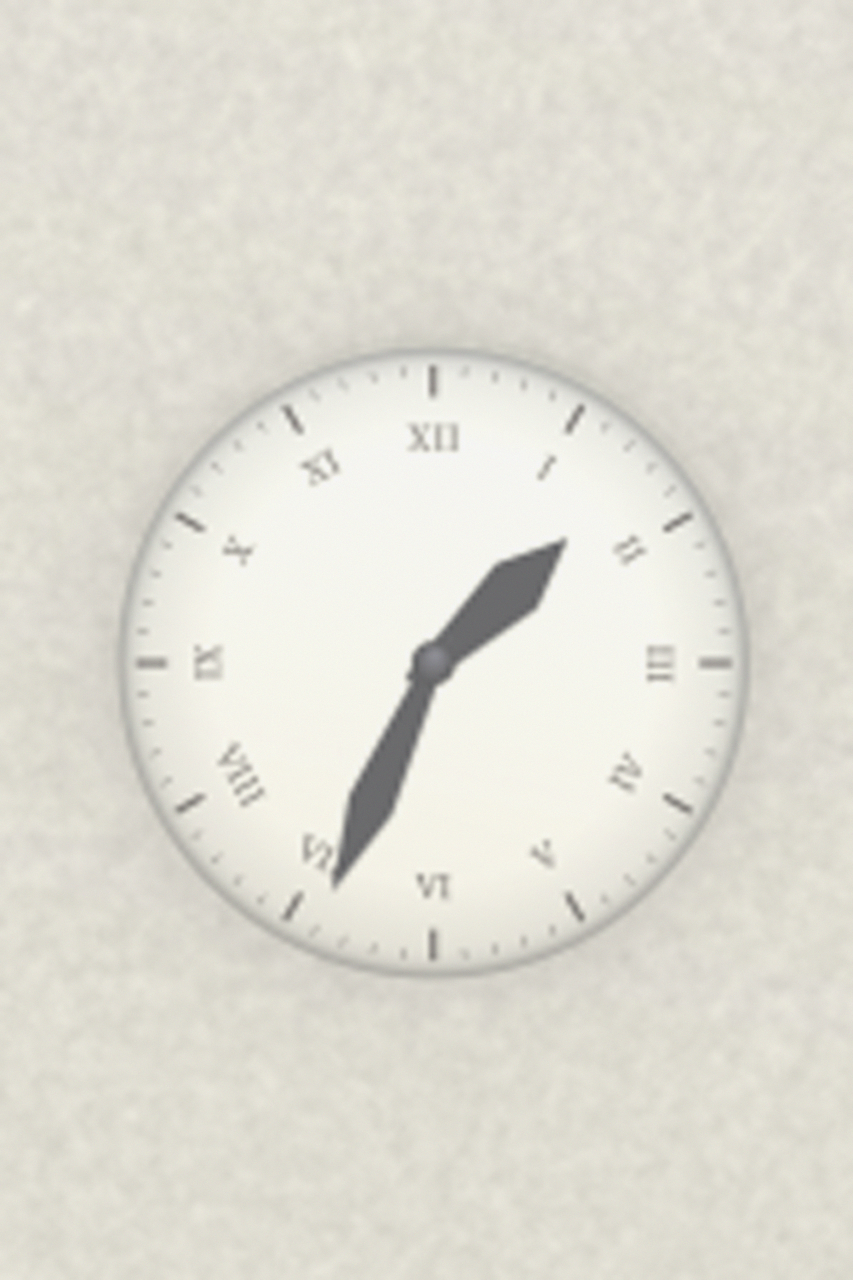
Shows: 1h34
